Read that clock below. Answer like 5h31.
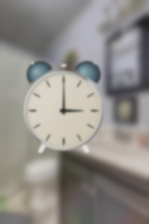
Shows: 3h00
